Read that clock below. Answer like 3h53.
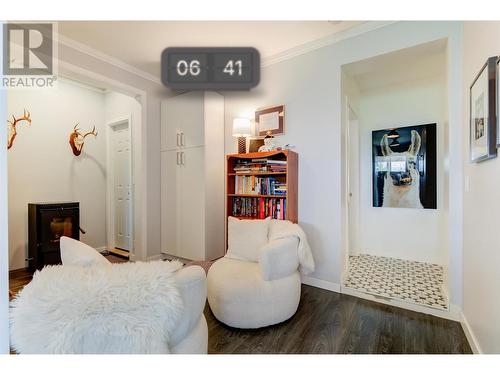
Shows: 6h41
